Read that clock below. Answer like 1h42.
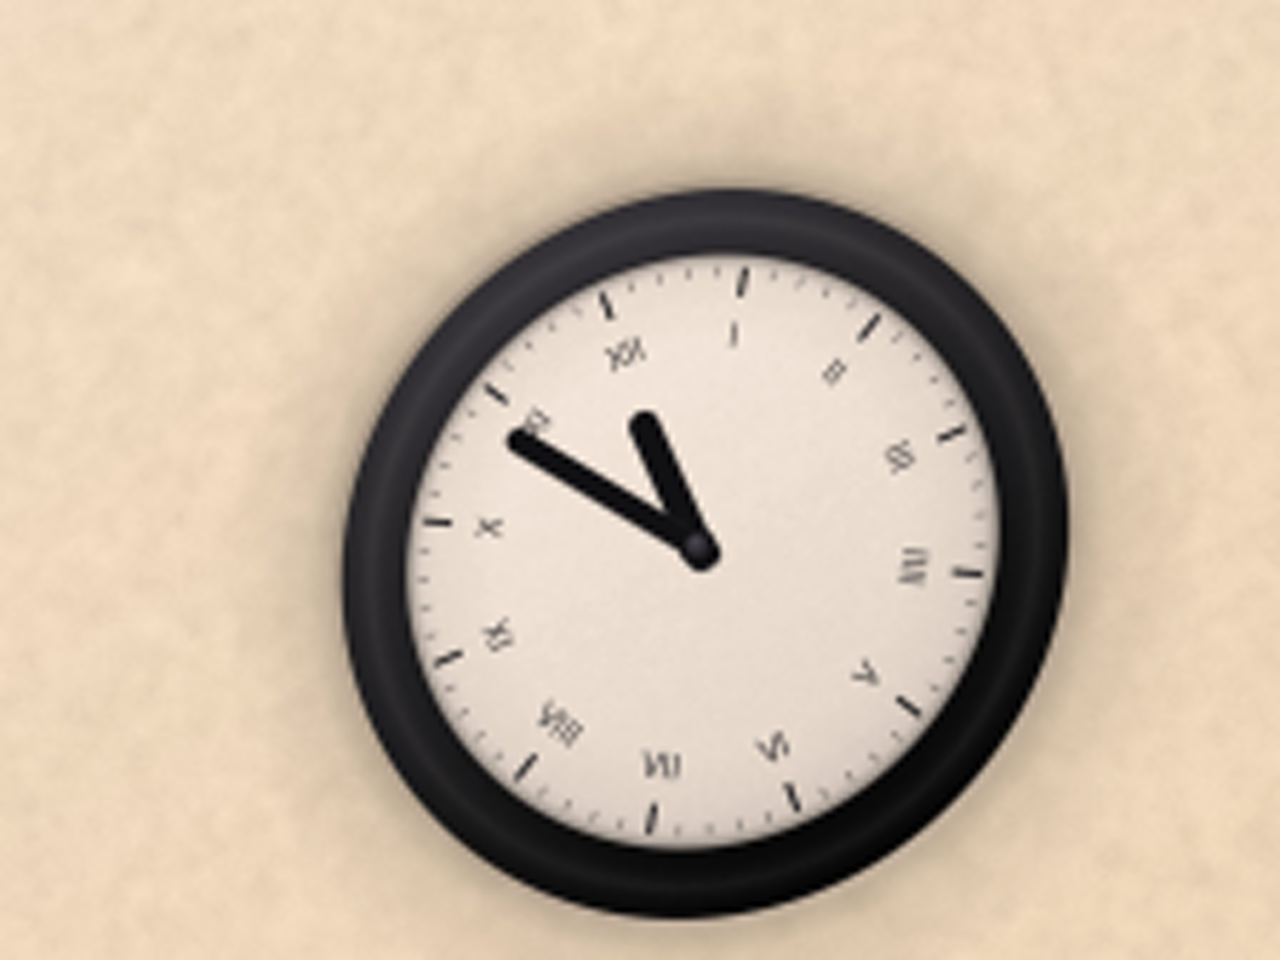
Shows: 11h54
